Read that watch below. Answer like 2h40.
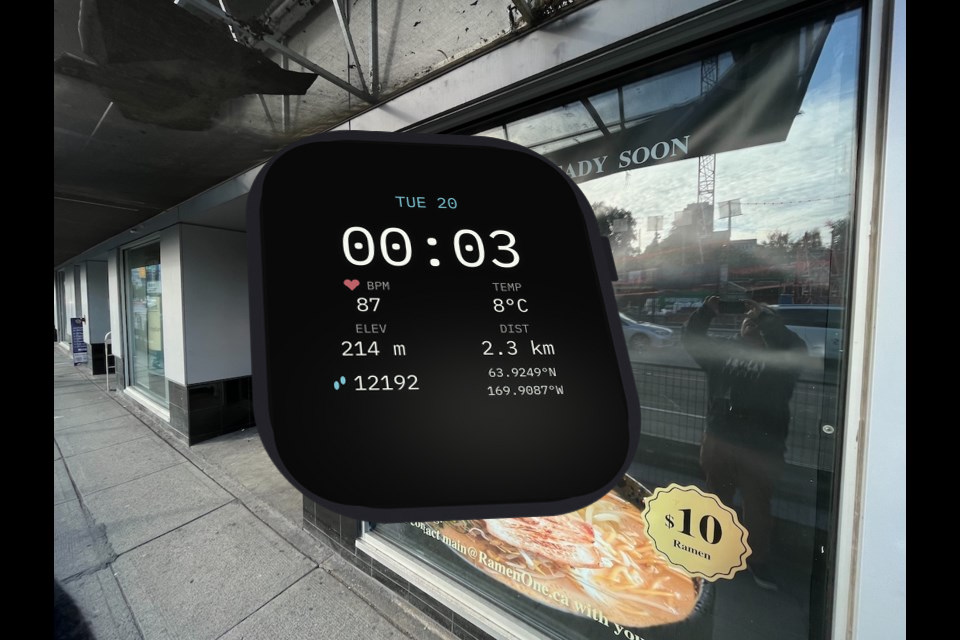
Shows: 0h03
